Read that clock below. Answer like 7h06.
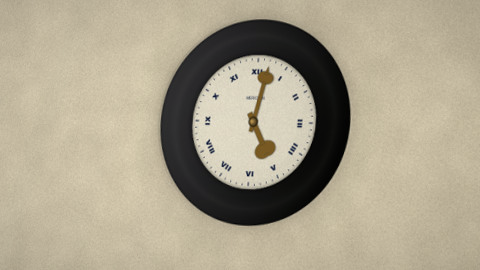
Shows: 5h02
